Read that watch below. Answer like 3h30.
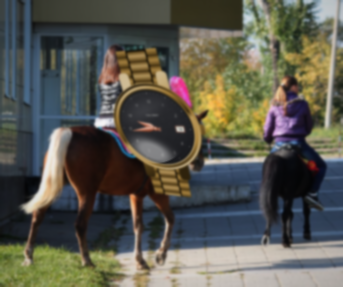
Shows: 9h44
